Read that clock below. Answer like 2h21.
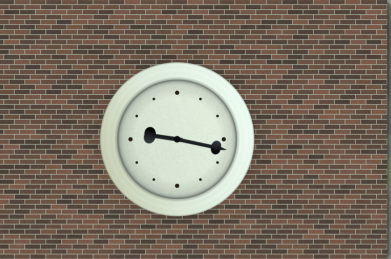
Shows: 9h17
